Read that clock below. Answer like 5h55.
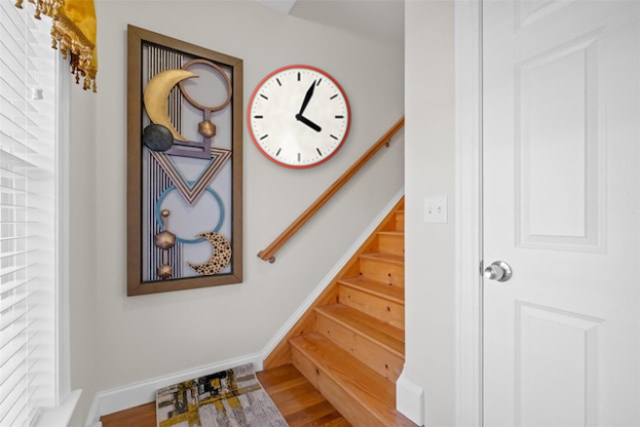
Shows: 4h04
